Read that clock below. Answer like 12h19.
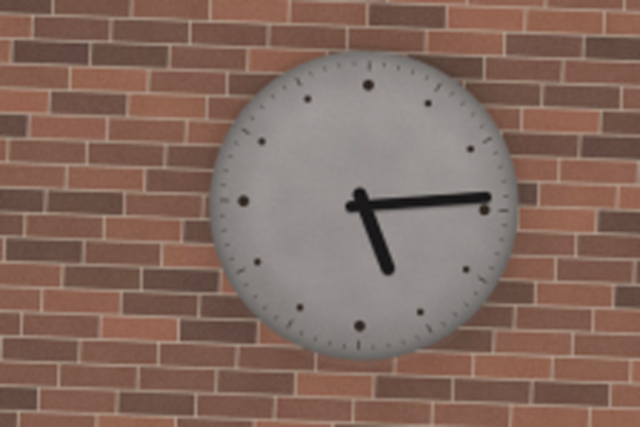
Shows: 5h14
